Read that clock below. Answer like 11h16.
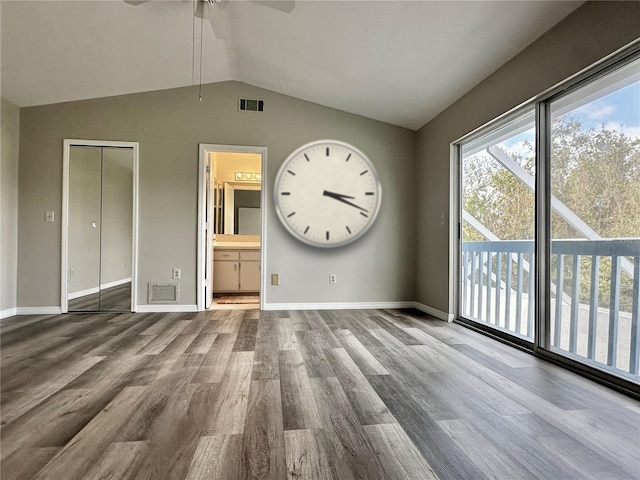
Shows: 3h19
